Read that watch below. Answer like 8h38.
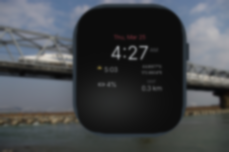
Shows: 4h27
